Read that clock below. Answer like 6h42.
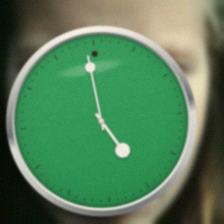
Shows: 4h59
